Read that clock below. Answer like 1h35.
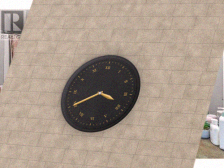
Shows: 3h40
